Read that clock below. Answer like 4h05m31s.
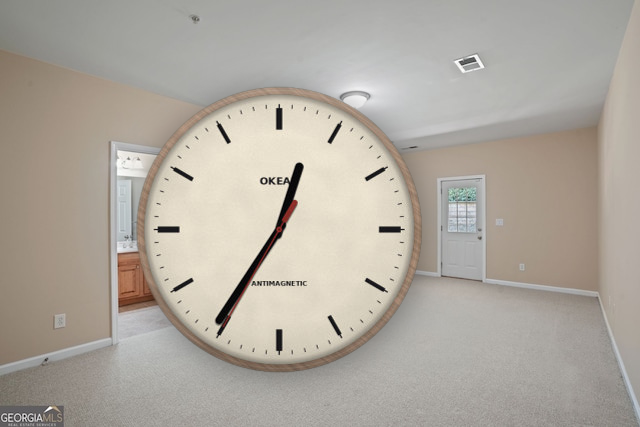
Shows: 12h35m35s
